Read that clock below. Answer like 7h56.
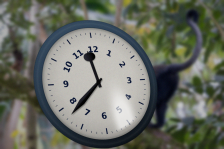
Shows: 11h38
